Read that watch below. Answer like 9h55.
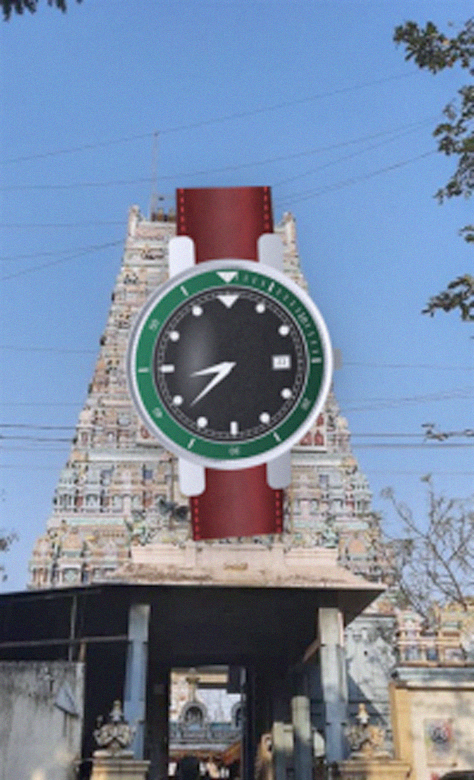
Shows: 8h38
